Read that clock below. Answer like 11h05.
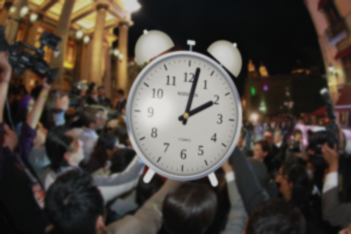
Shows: 2h02
